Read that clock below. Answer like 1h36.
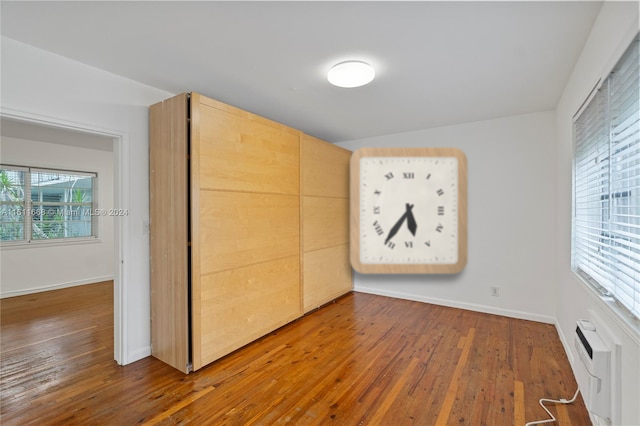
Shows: 5h36
